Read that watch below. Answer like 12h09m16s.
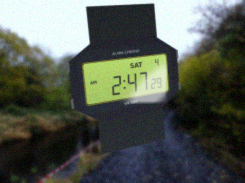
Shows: 2h47m29s
